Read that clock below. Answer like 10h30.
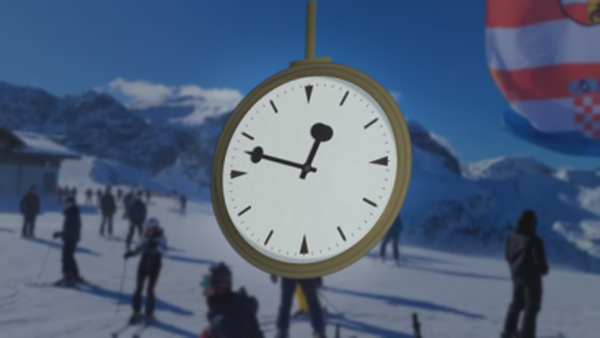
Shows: 12h48
